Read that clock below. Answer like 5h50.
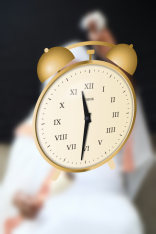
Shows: 11h31
